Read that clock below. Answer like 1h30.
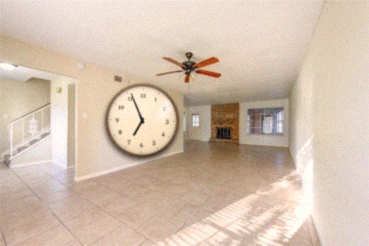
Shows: 6h56
